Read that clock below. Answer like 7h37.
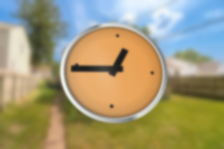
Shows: 12h44
